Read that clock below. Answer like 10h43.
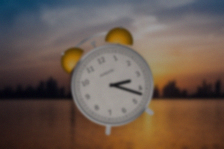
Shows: 3h22
